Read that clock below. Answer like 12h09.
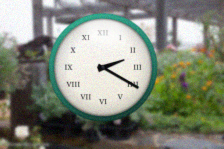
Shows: 2h20
